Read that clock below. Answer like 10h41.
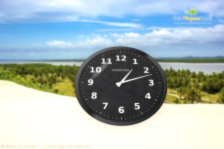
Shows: 1h12
